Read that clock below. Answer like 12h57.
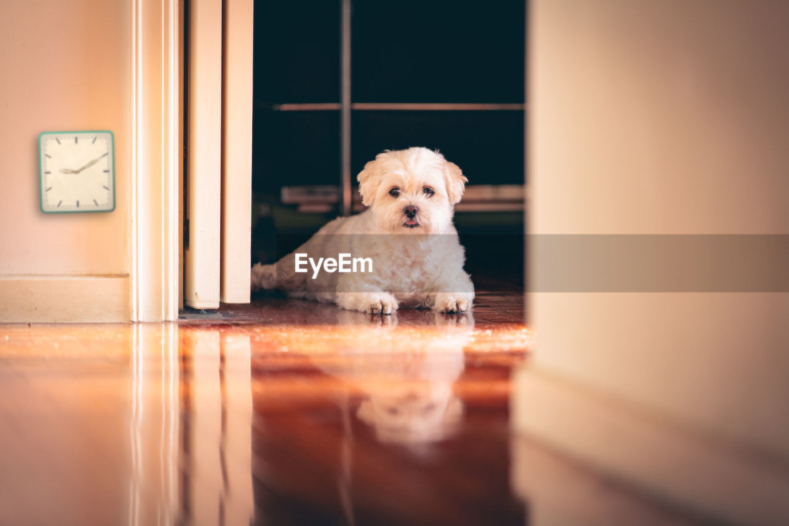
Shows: 9h10
